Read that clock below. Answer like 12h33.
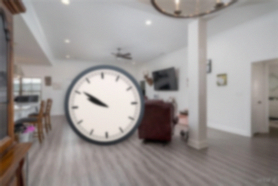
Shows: 9h51
